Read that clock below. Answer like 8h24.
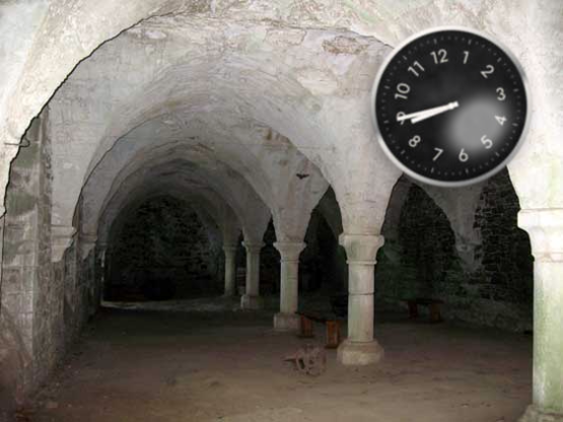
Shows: 8h45
